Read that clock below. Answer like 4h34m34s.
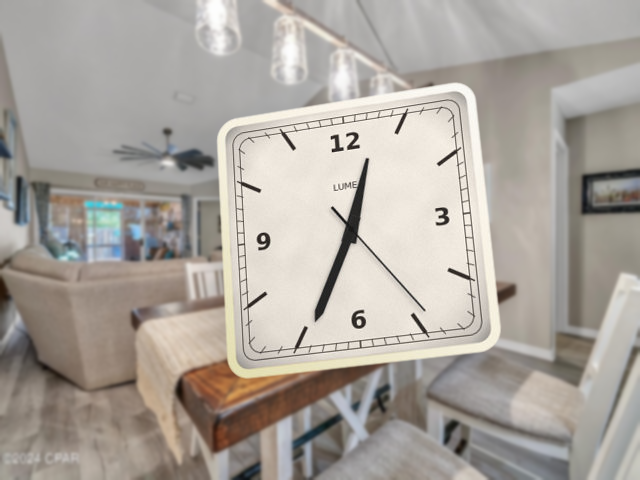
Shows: 12h34m24s
